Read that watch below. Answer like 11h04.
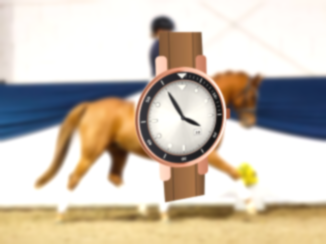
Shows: 3h55
